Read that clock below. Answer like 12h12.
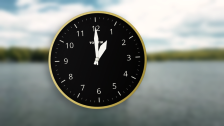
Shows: 1h00
